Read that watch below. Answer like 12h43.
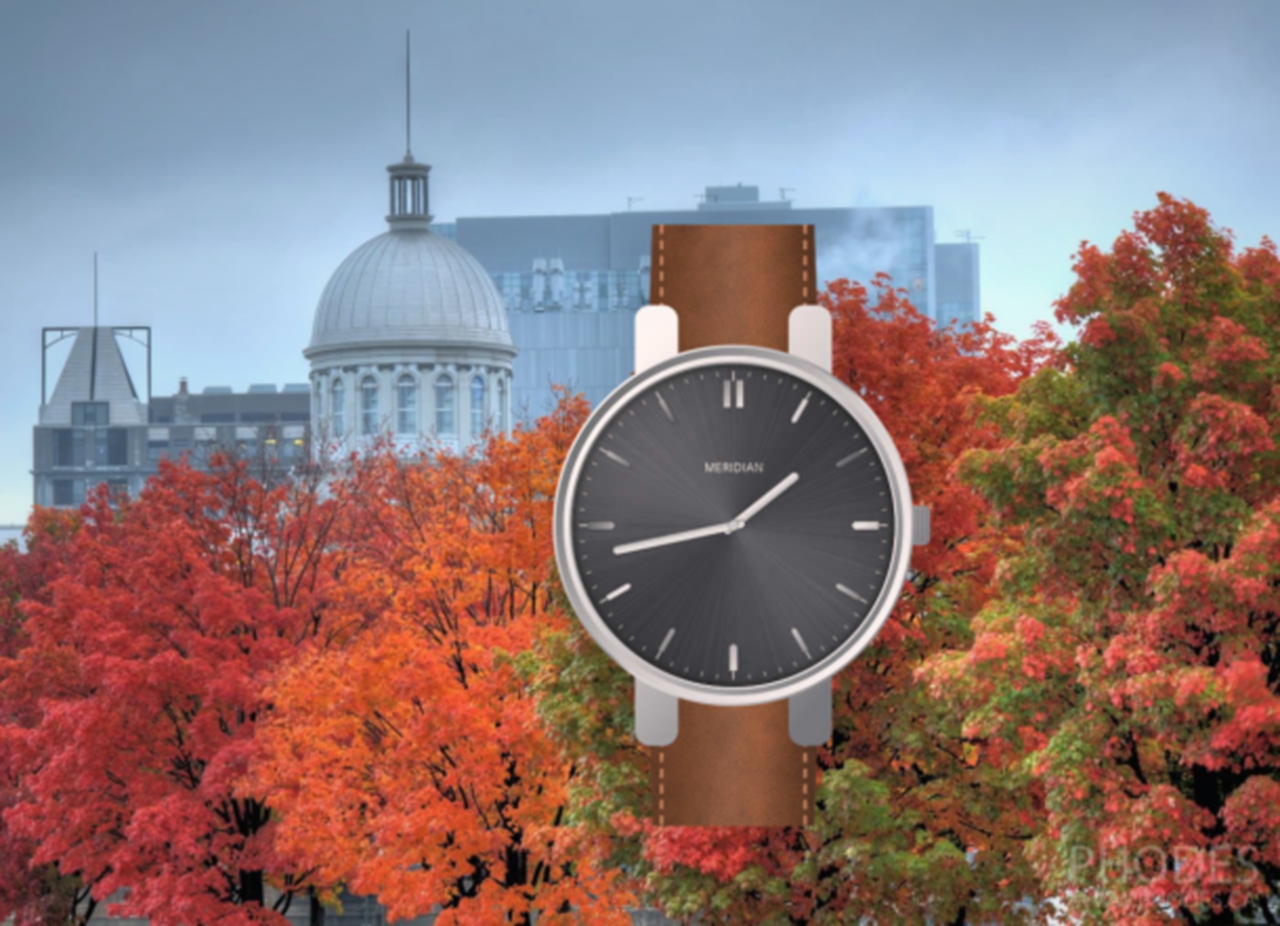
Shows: 1h43
